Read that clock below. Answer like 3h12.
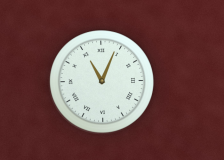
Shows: 11h04
